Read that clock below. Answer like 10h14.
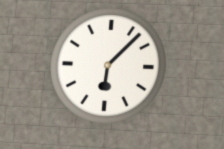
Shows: 6h07
